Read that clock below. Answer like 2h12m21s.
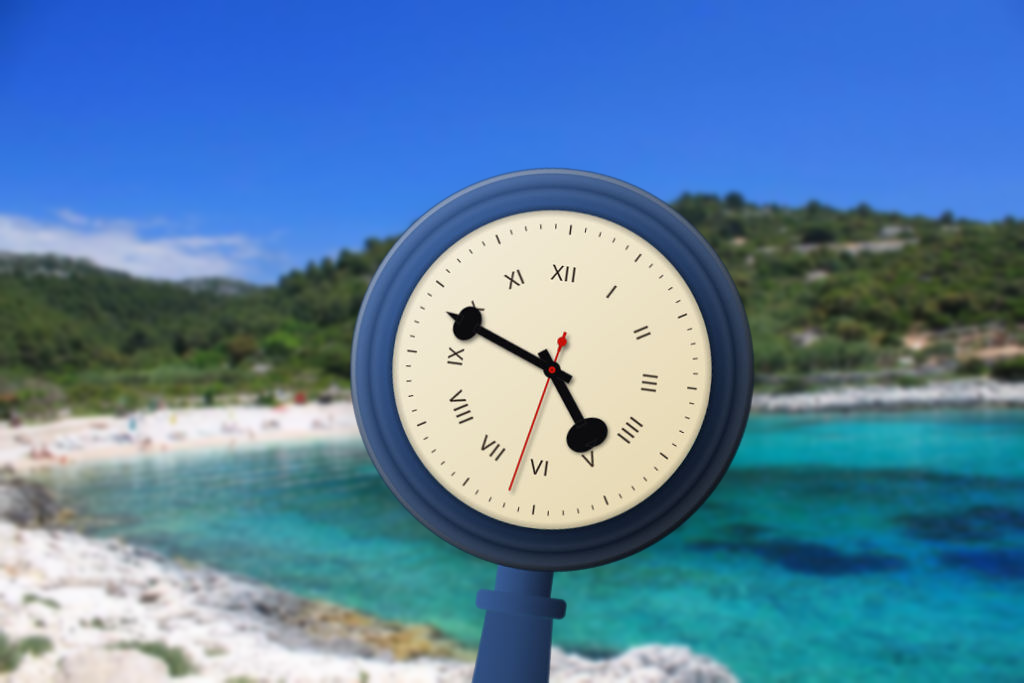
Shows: 4h48m32s
